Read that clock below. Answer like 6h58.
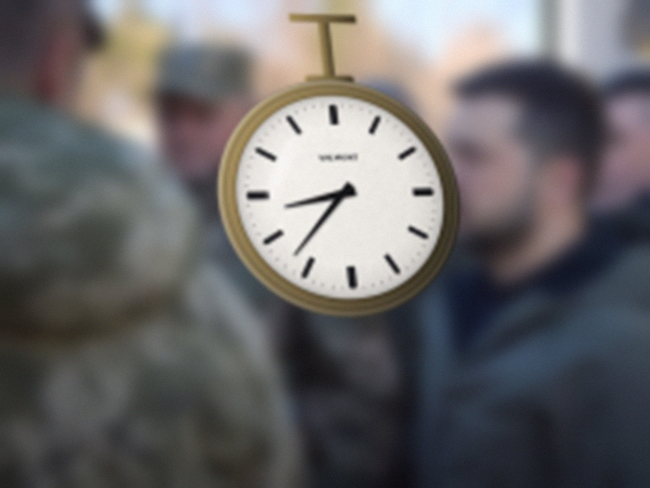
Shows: 8h37
